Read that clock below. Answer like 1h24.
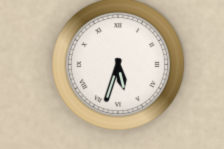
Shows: 5h33
